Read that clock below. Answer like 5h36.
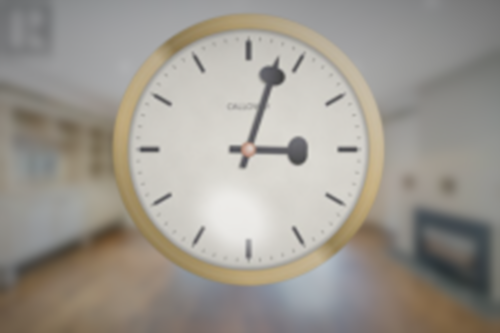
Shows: 3h03
